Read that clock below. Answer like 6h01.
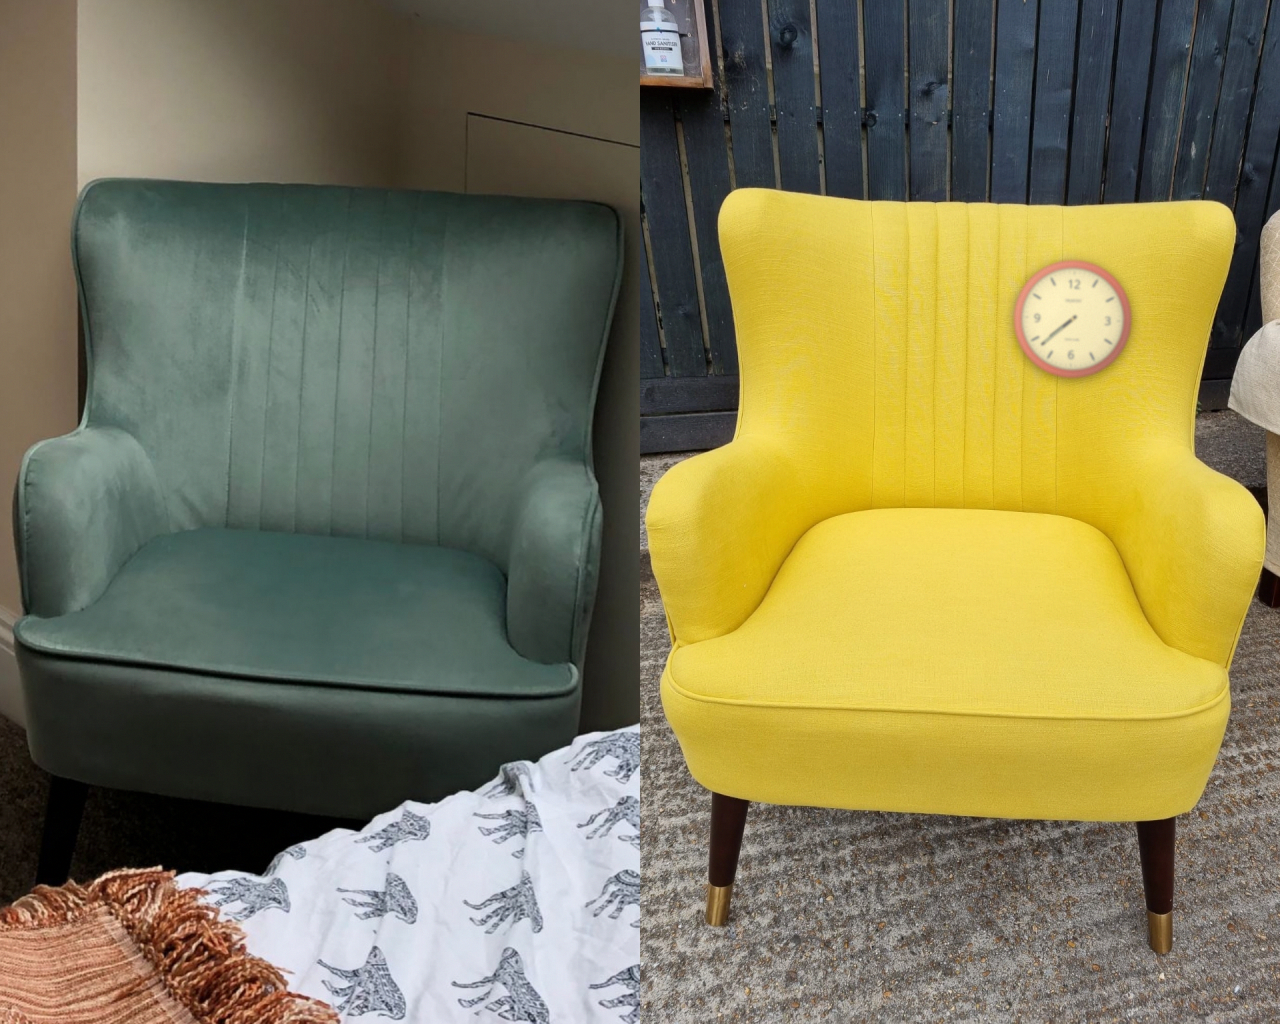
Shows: 7h38
